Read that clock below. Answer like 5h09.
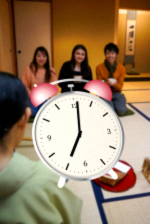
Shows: 7h01
